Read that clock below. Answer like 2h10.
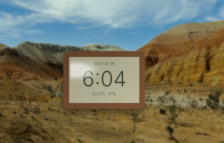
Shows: 6h04
